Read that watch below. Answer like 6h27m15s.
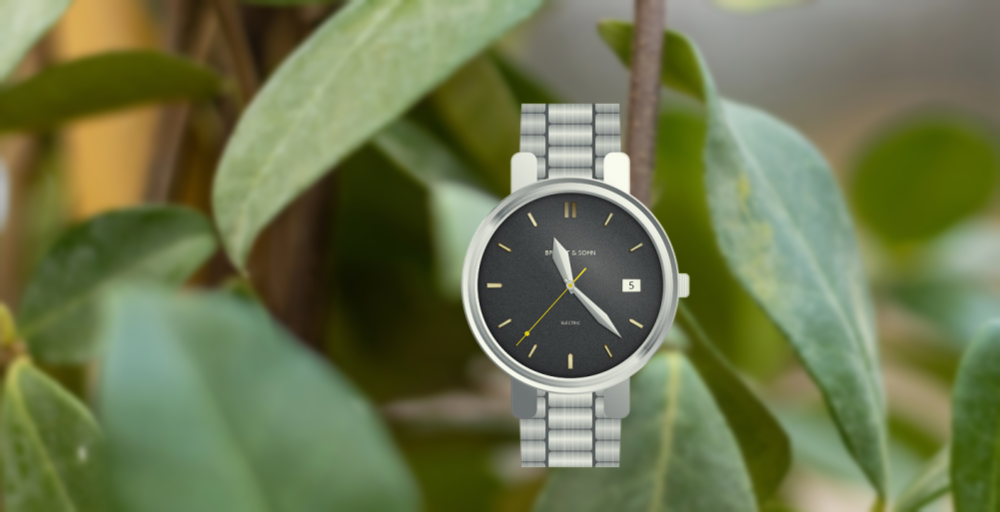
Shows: 11h22m37s
